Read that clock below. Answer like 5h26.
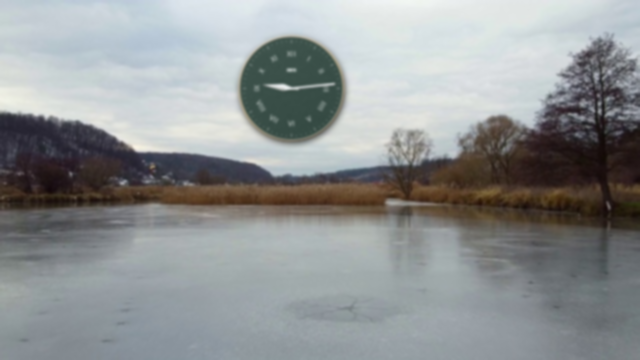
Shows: 9h14
